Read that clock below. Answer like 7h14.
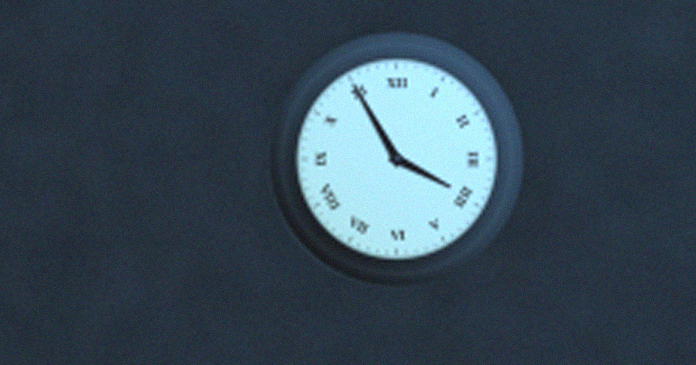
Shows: 3h55
